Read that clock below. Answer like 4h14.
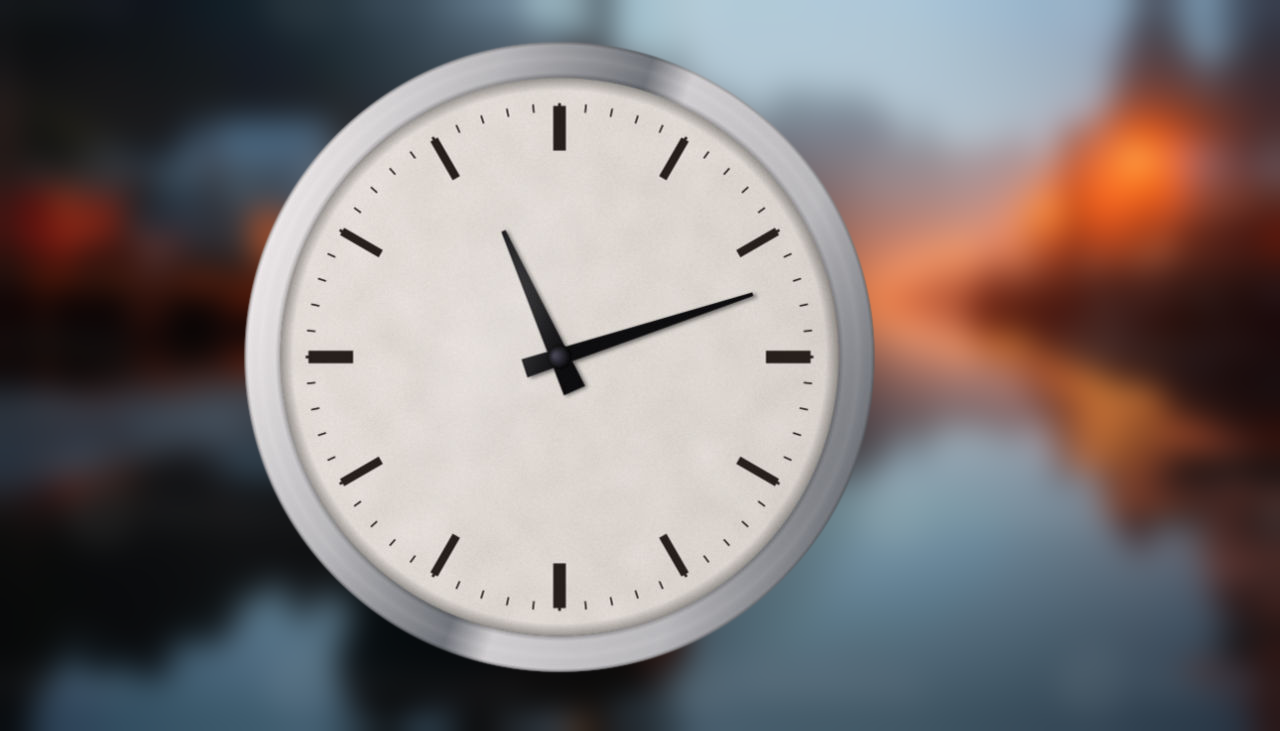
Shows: 11h12
